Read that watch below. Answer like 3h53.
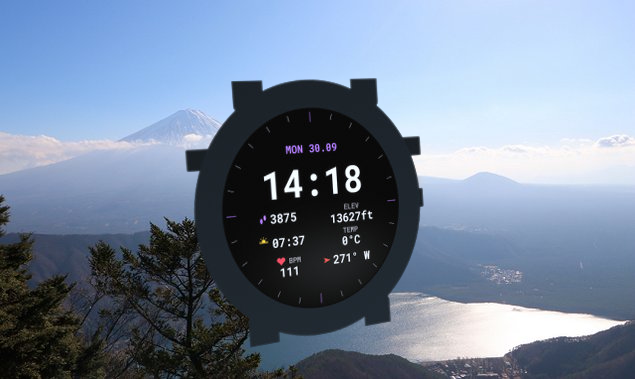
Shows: 14h18
